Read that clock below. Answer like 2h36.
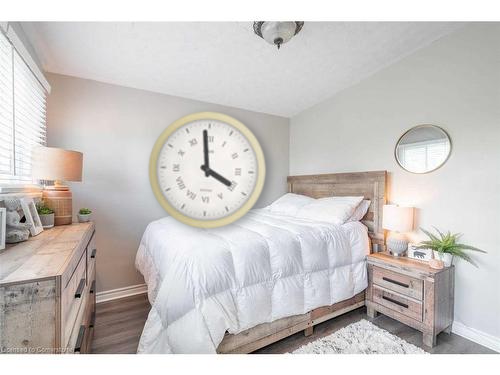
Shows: 3h59
